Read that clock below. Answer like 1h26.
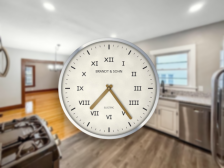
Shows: 7h24
